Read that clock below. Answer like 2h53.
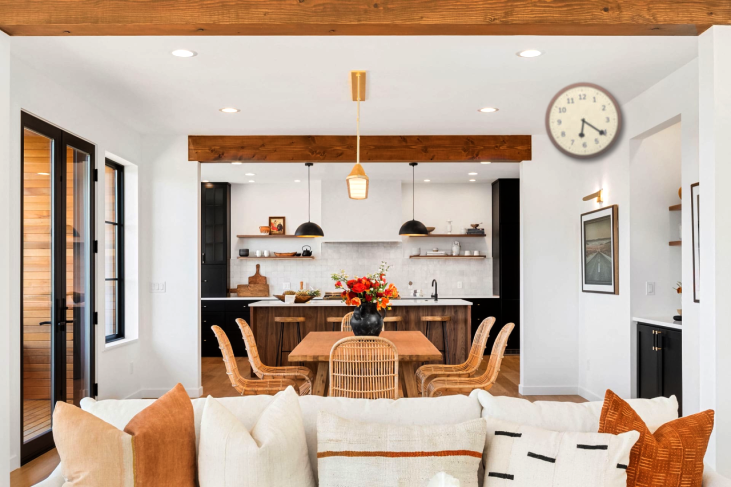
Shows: 6h21
